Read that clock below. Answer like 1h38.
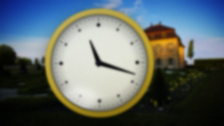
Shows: 11h18
